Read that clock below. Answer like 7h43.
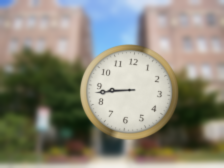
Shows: 8h43
